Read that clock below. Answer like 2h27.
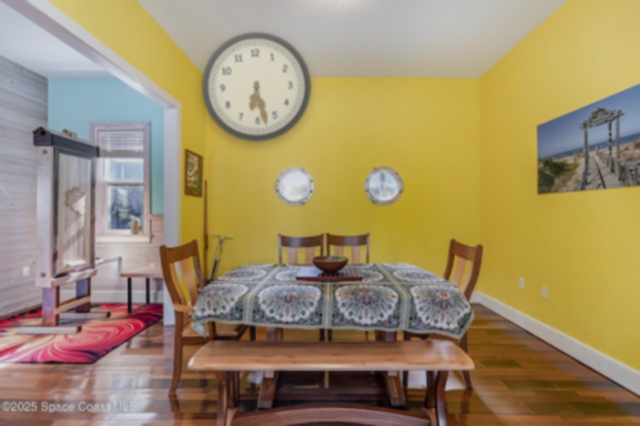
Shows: 6h28
